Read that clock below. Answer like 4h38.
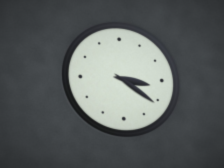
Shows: 3h21
